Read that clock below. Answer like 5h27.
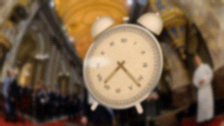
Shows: 7h22
